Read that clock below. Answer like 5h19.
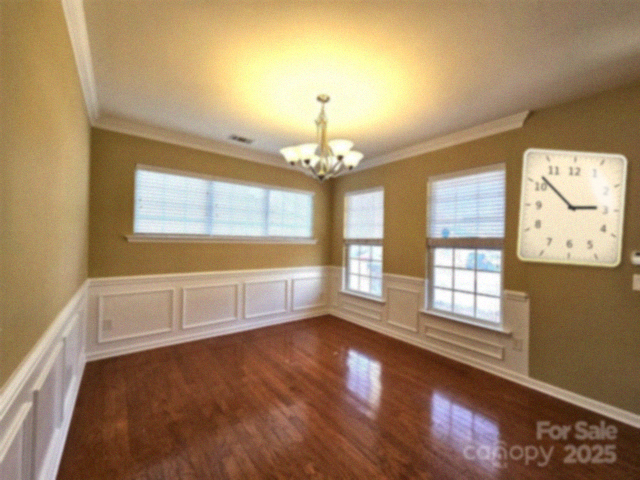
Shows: 2h52
